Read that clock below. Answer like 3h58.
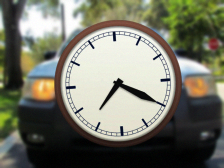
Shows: 7h20
